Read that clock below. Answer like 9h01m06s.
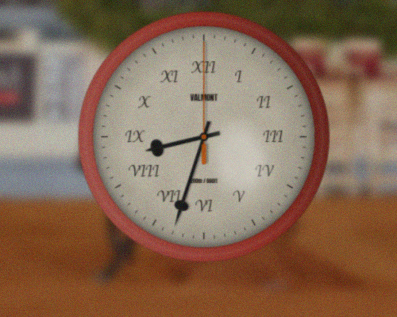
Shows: 8h33m00s
